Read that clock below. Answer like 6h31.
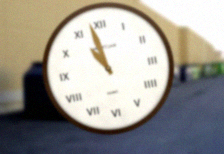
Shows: 10h58
